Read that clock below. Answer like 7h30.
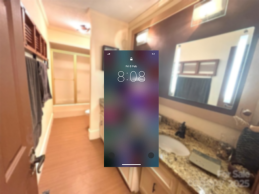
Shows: 8h08
